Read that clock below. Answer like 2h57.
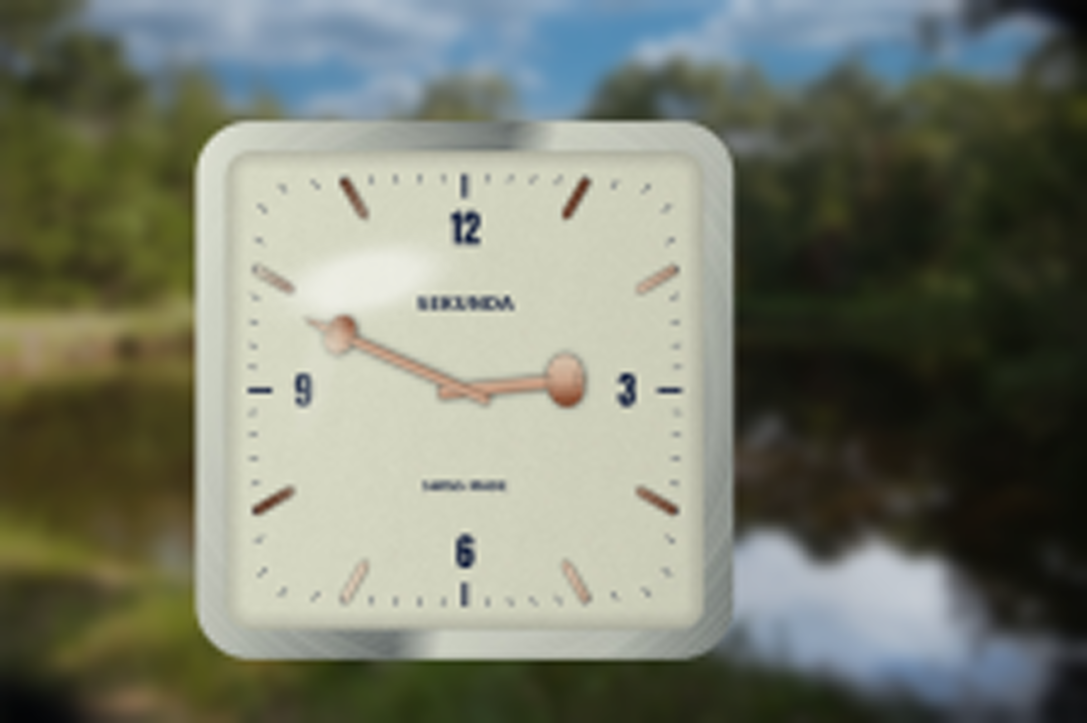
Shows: 2h49
